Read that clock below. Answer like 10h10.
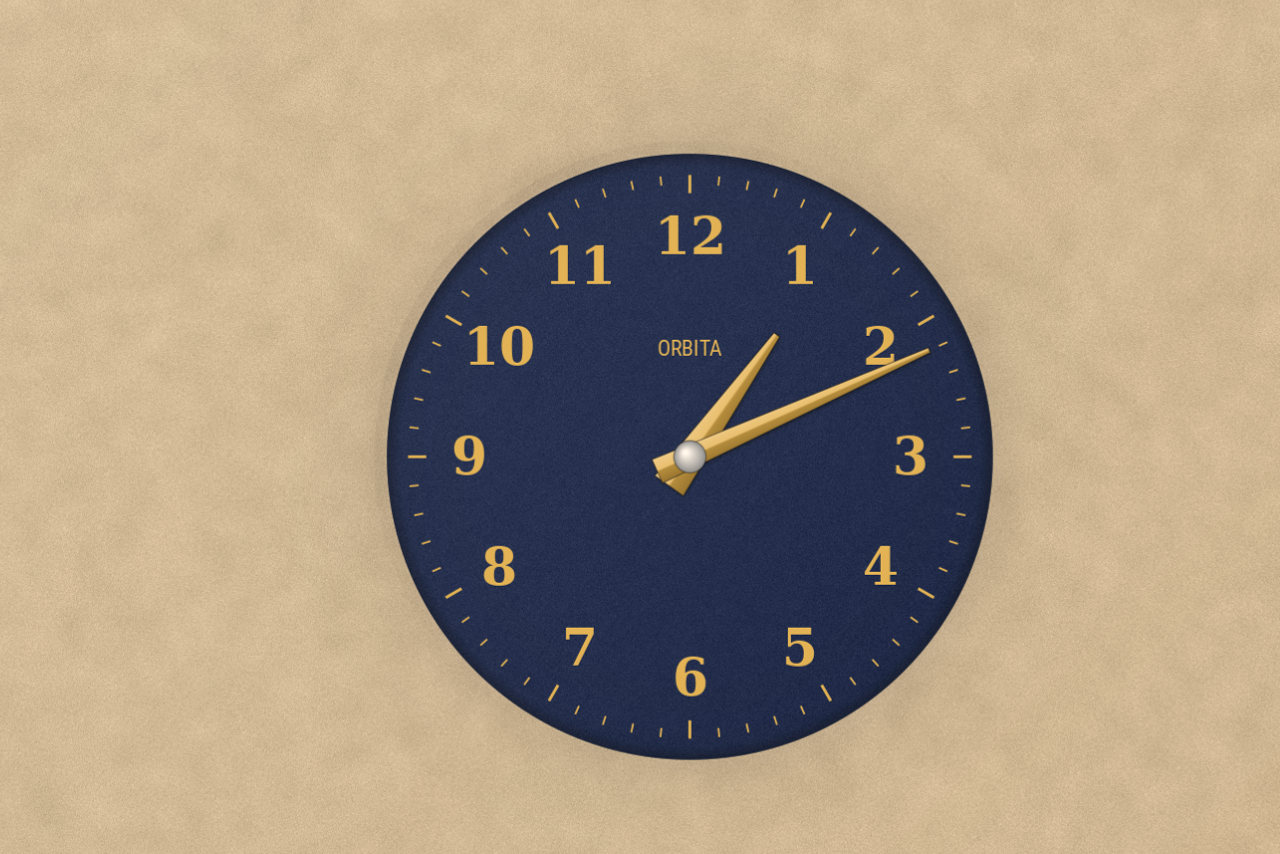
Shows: 1h11
